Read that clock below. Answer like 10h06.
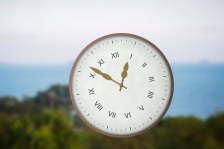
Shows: 12h52
